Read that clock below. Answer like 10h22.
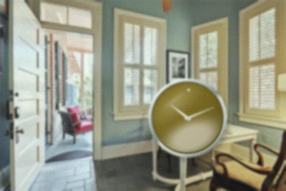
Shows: 10h11
